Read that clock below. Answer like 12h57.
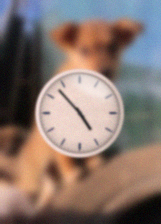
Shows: 4h53
